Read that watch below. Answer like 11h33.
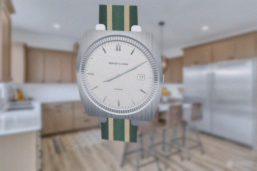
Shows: 8h10
